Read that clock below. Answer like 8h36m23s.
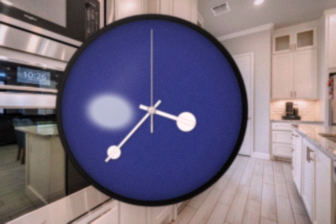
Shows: 3h37m00s
